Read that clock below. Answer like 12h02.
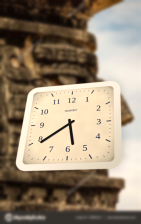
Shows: 5h39
